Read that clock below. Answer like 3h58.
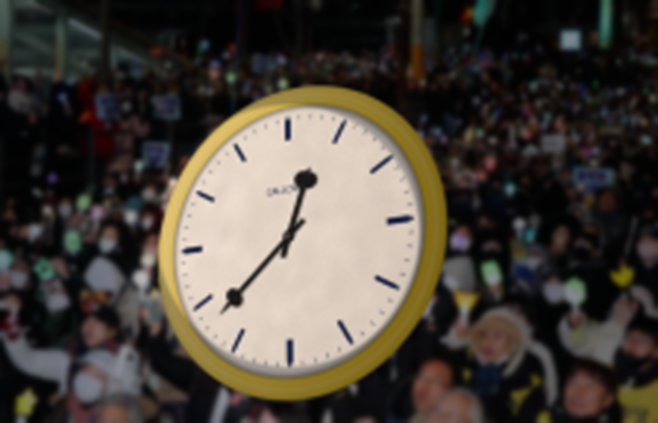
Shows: 12h38
